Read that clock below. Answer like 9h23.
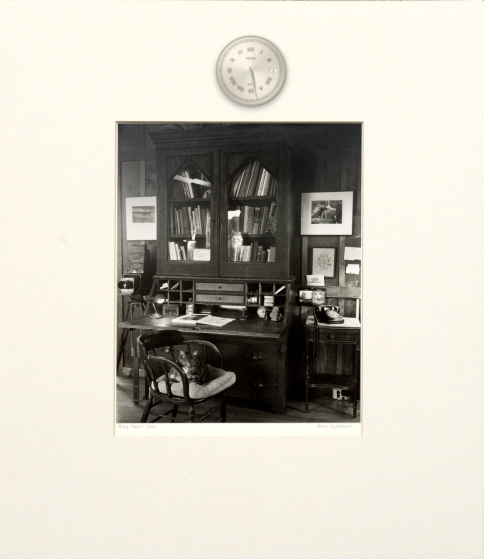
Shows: 5h28
